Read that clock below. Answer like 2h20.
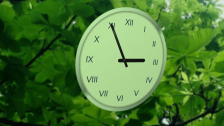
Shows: 2h55
